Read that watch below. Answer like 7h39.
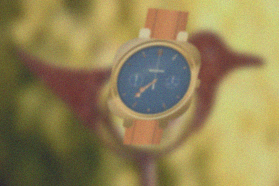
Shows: 7h37
